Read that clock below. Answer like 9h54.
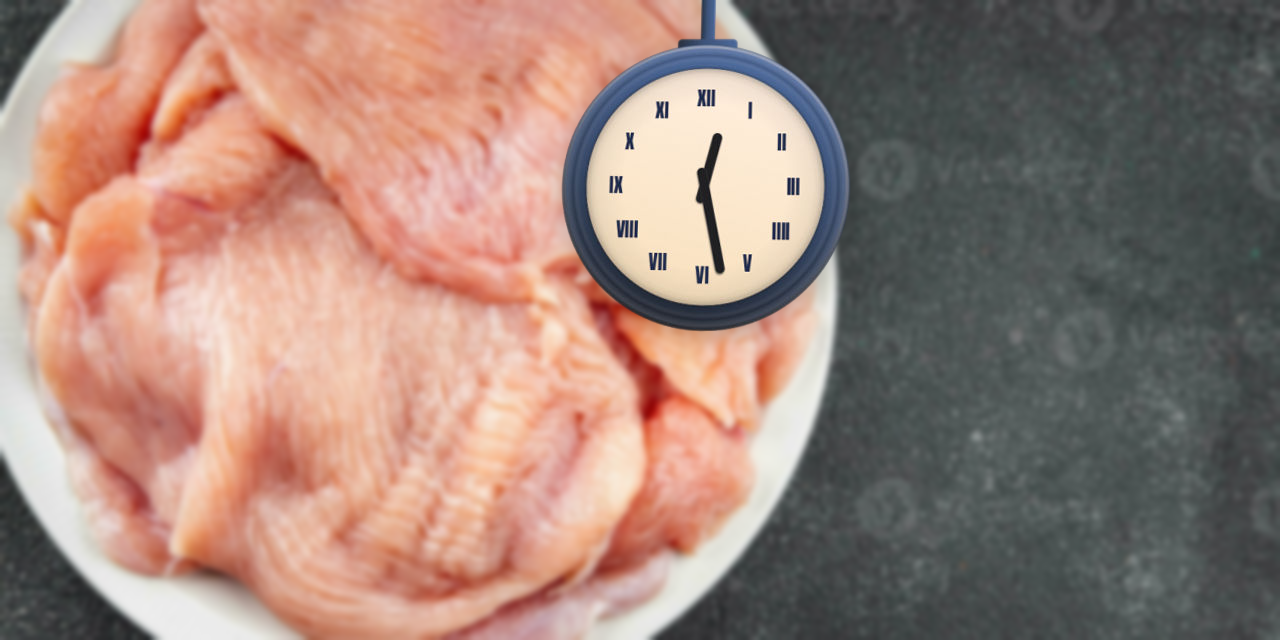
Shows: 12h28
